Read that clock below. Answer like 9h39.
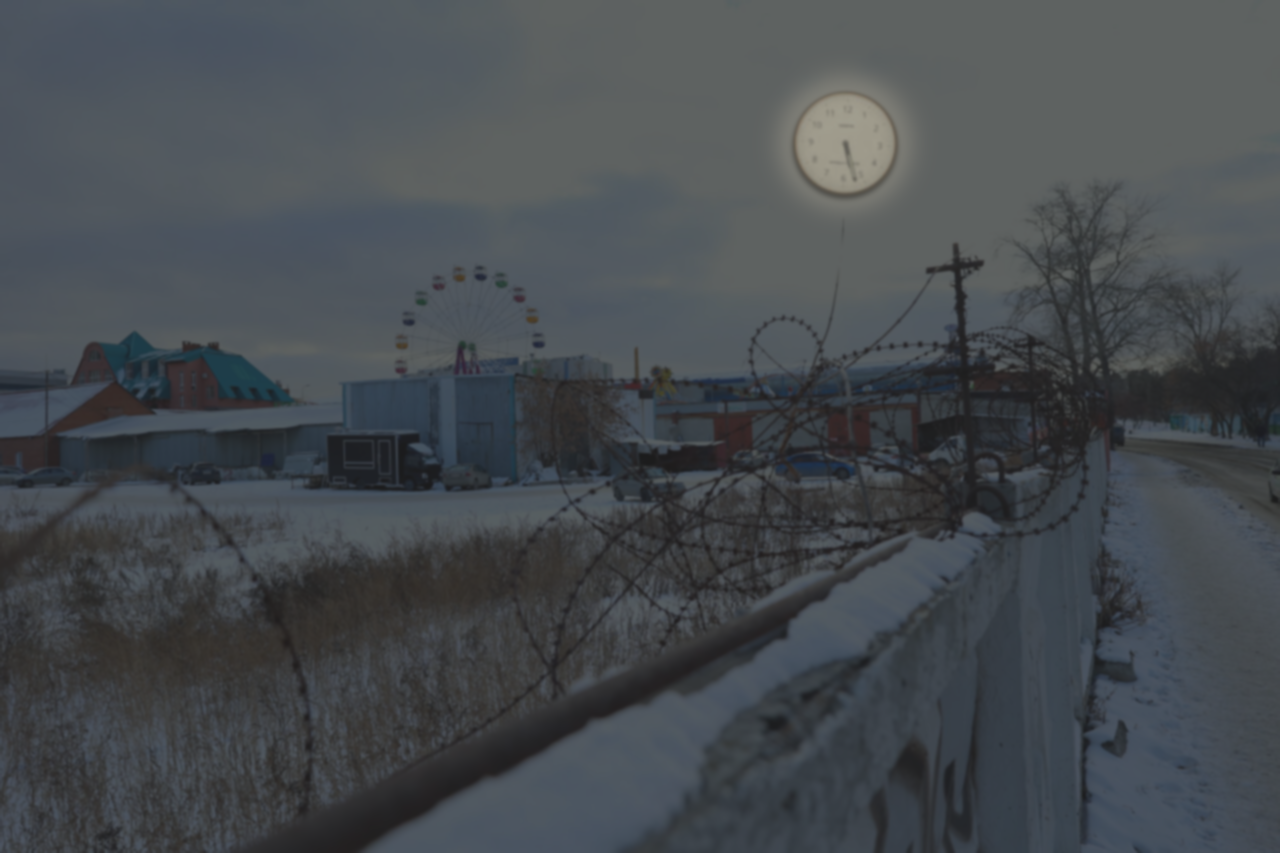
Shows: 5h27
